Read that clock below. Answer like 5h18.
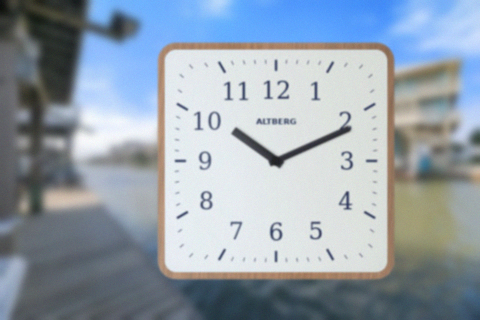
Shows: 10h11
